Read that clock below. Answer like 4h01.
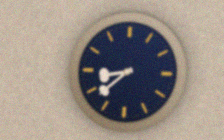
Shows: 8h38
